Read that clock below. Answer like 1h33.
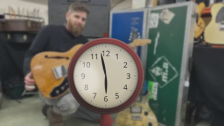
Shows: 5h58
